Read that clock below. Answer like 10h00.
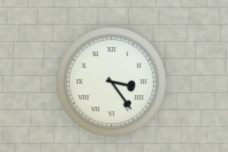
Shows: 3h24
